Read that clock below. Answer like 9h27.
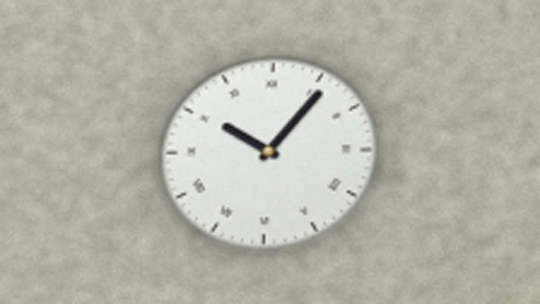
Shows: 10h06
